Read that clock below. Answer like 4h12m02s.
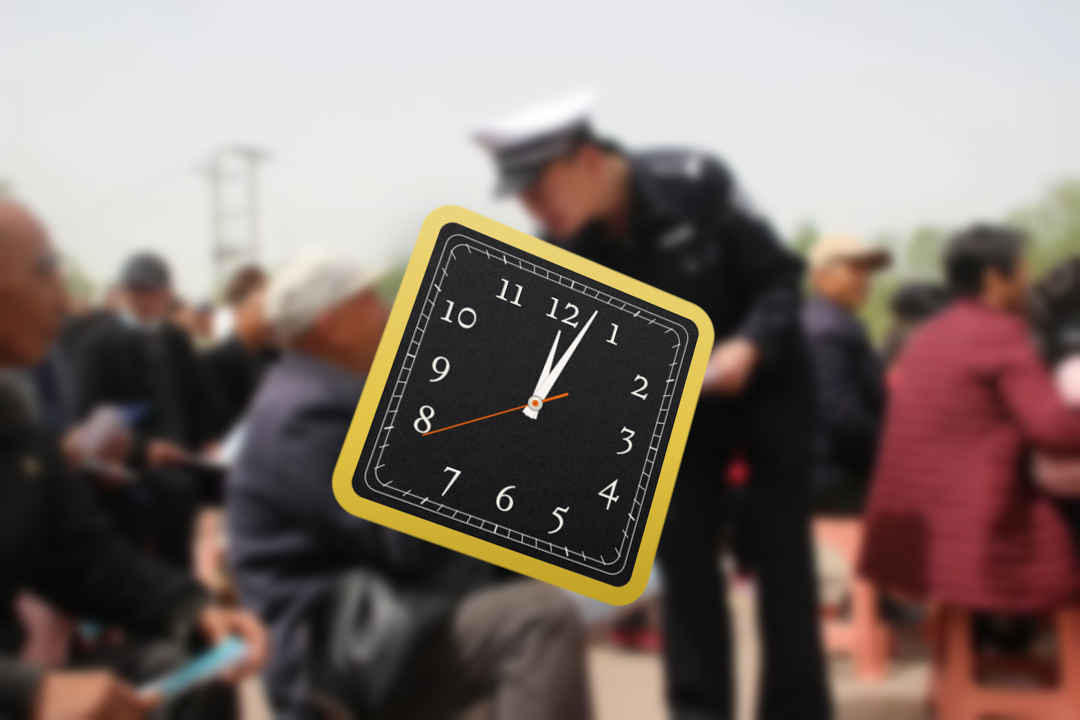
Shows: 12h02m39s
